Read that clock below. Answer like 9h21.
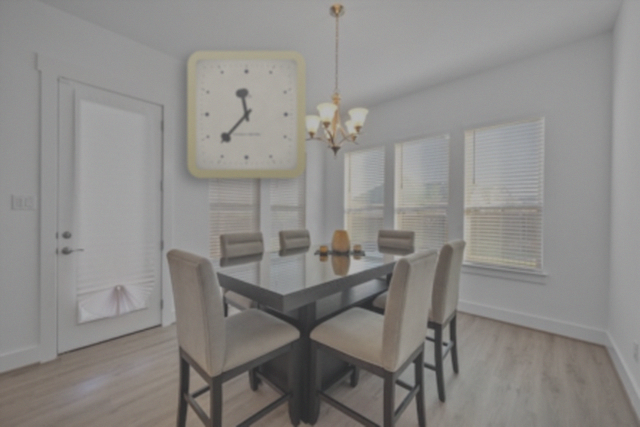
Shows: 11h37
